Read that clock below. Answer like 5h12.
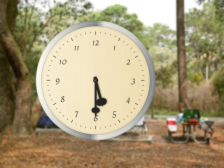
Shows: 5h30
